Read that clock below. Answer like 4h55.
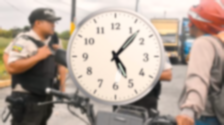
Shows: 5h07
